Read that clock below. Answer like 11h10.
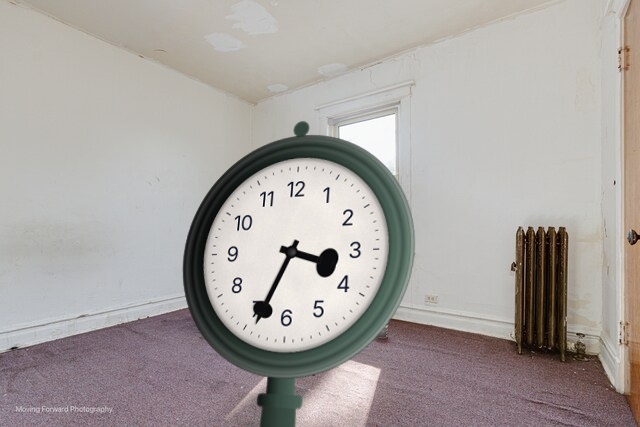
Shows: 3h34
